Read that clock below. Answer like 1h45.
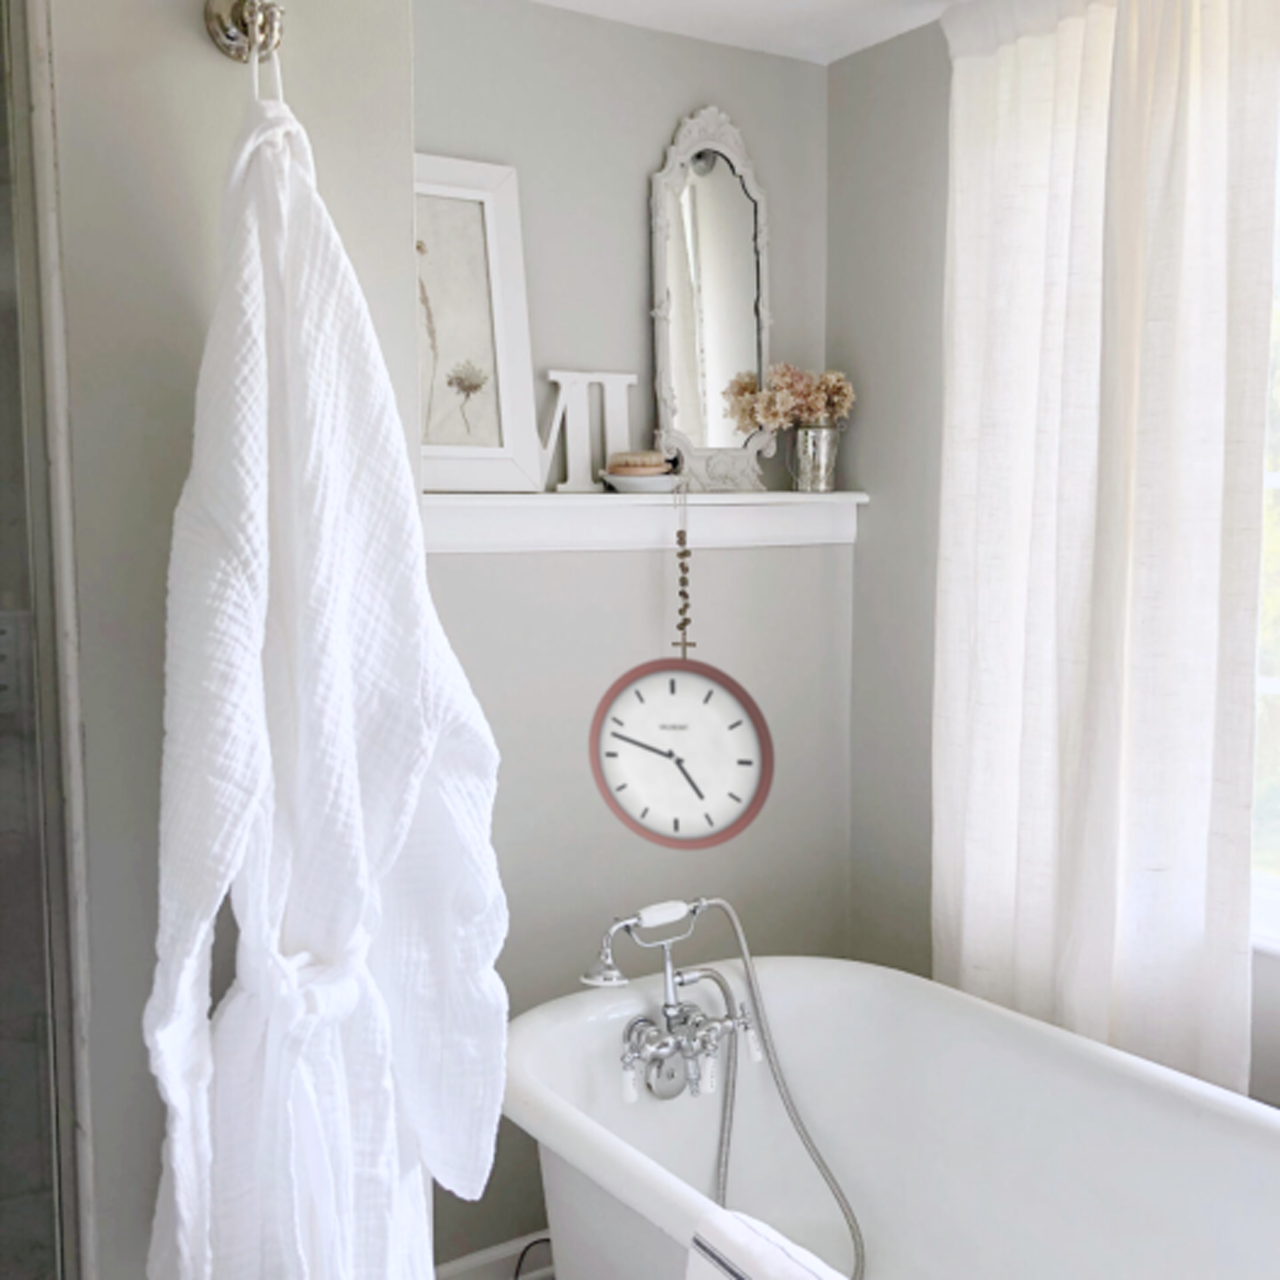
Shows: 4h48
